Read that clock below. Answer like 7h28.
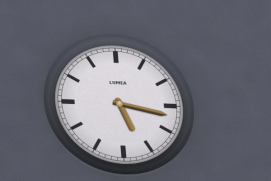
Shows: 5h17
